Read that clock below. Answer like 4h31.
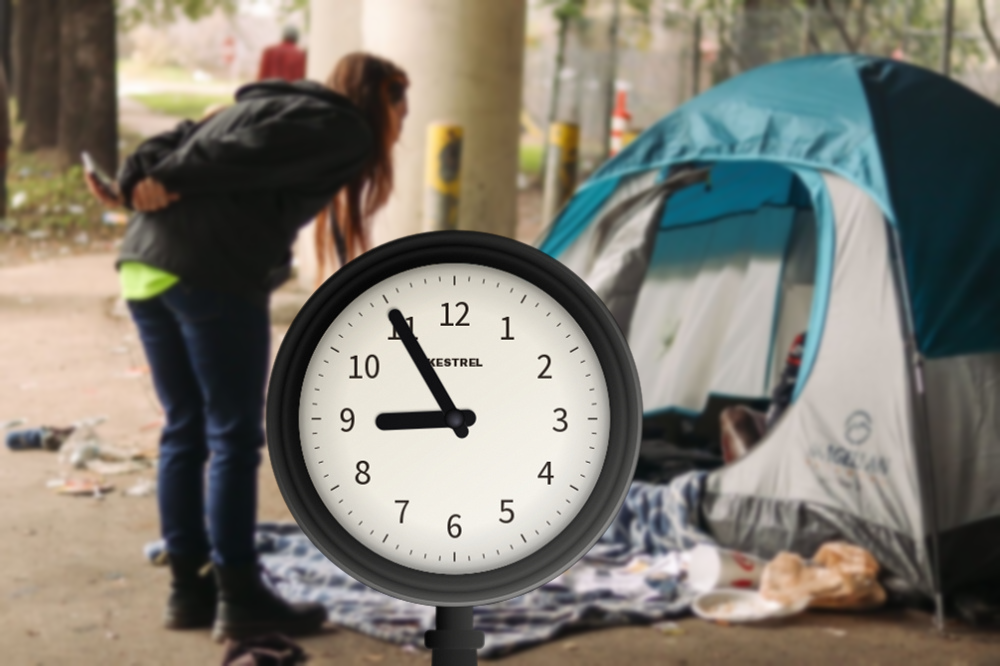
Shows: 8h55
